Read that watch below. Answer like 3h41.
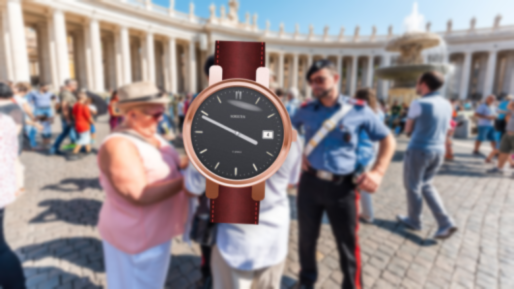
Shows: 3h49
